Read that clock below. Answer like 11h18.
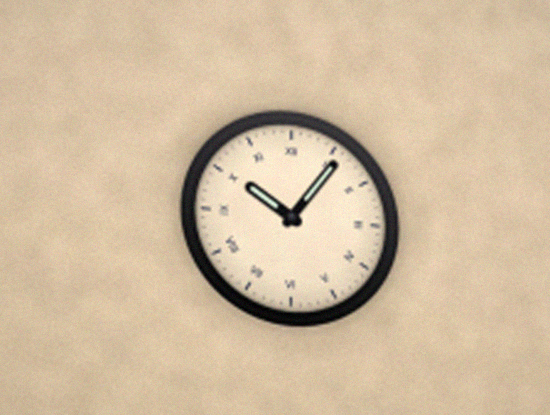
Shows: 10h06
